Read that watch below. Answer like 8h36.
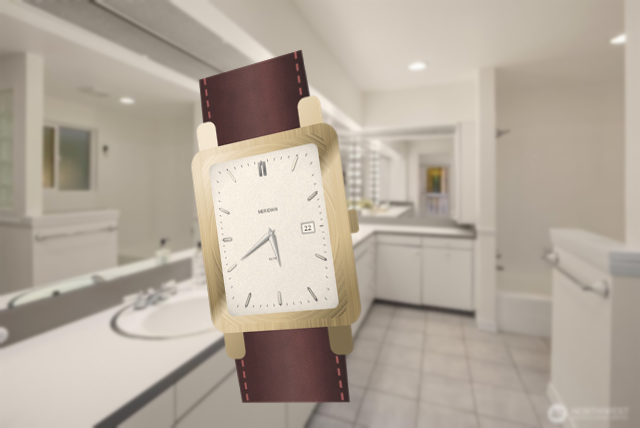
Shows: 5h40
